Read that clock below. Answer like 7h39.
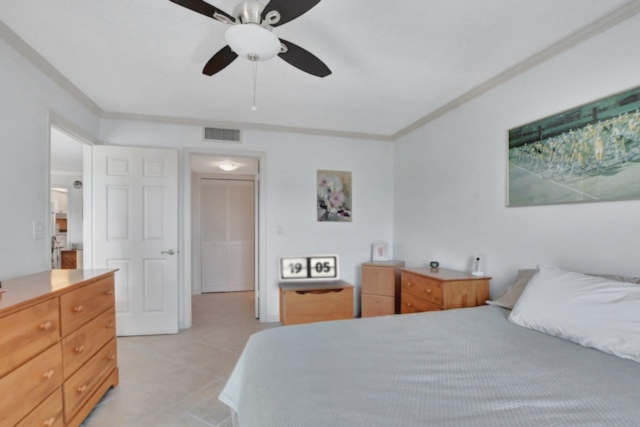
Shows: 19h05
